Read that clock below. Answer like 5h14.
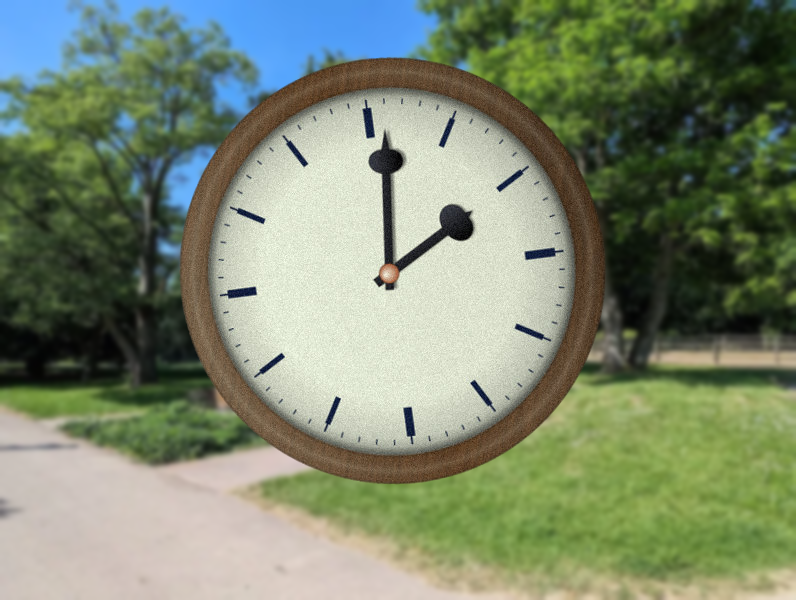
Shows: 2h01
